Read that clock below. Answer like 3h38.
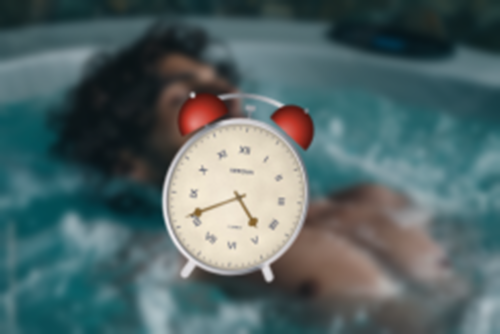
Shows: 4h41
